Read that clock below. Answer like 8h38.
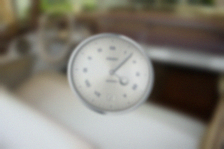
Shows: 4h07
